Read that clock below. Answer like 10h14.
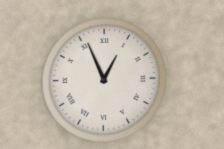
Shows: 12h56
